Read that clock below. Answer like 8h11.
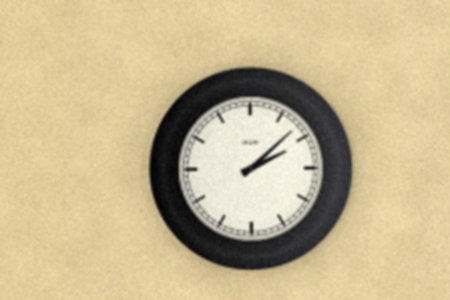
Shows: 2h08
